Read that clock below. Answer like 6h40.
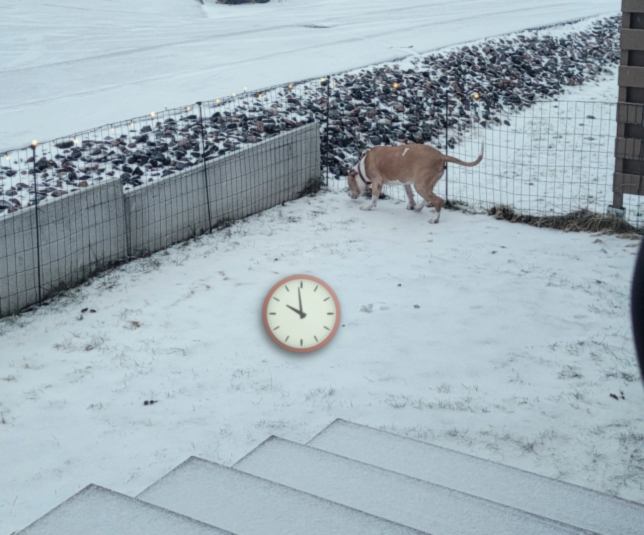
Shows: 9h59
